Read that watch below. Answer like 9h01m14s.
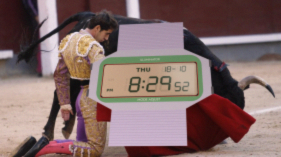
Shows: 8h29m52s
